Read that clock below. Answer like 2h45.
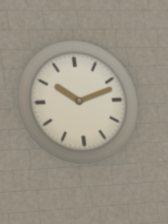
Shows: 10h12
